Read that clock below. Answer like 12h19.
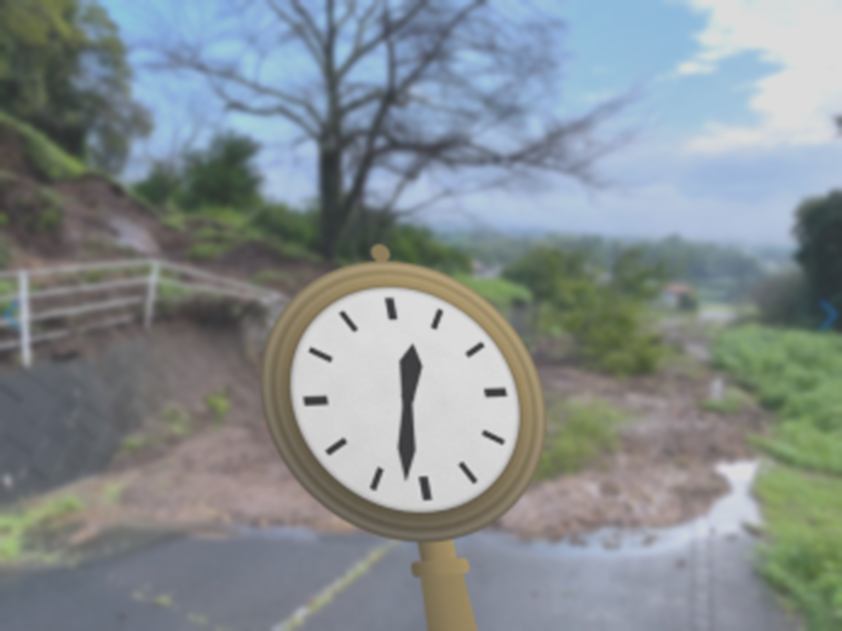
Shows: 12h32
